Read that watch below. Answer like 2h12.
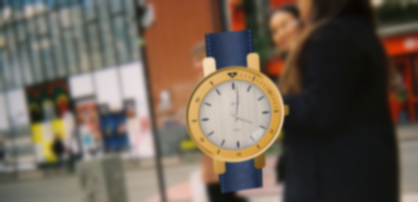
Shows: 4h01
